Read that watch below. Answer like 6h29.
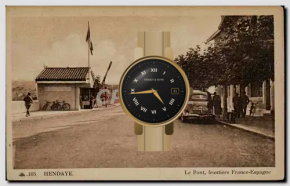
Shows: 4h44
